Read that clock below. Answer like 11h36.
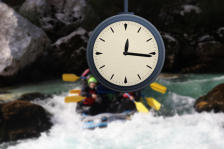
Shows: 12h16
